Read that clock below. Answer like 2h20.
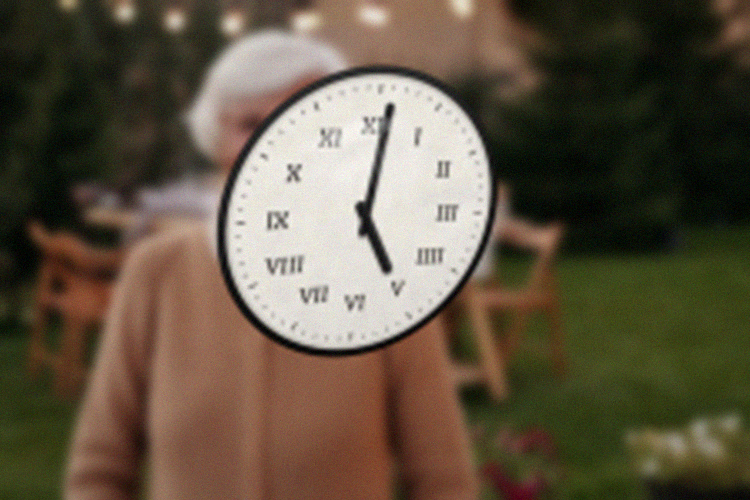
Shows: 5h01
